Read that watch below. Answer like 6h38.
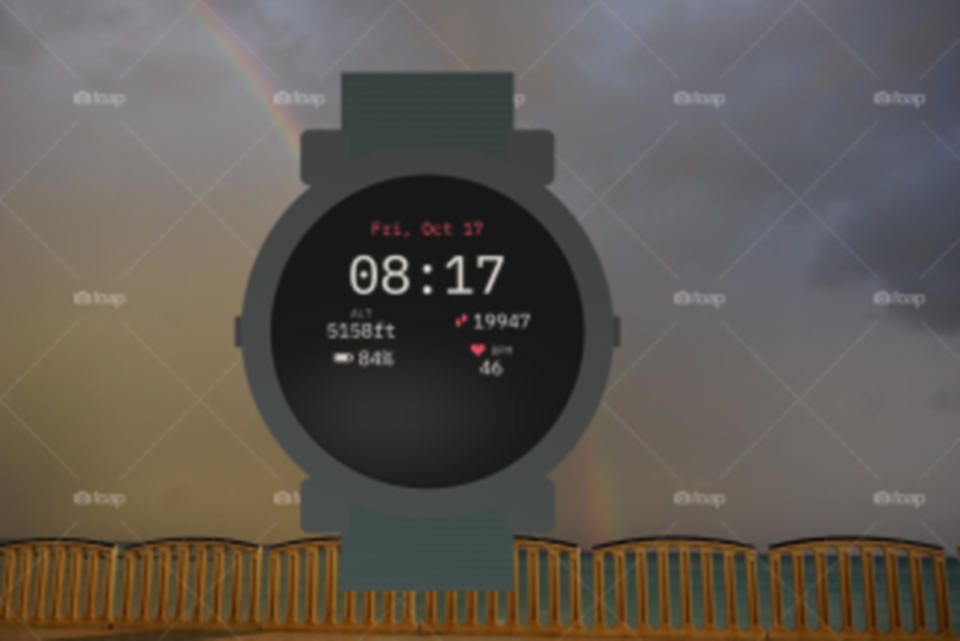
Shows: 8h17
